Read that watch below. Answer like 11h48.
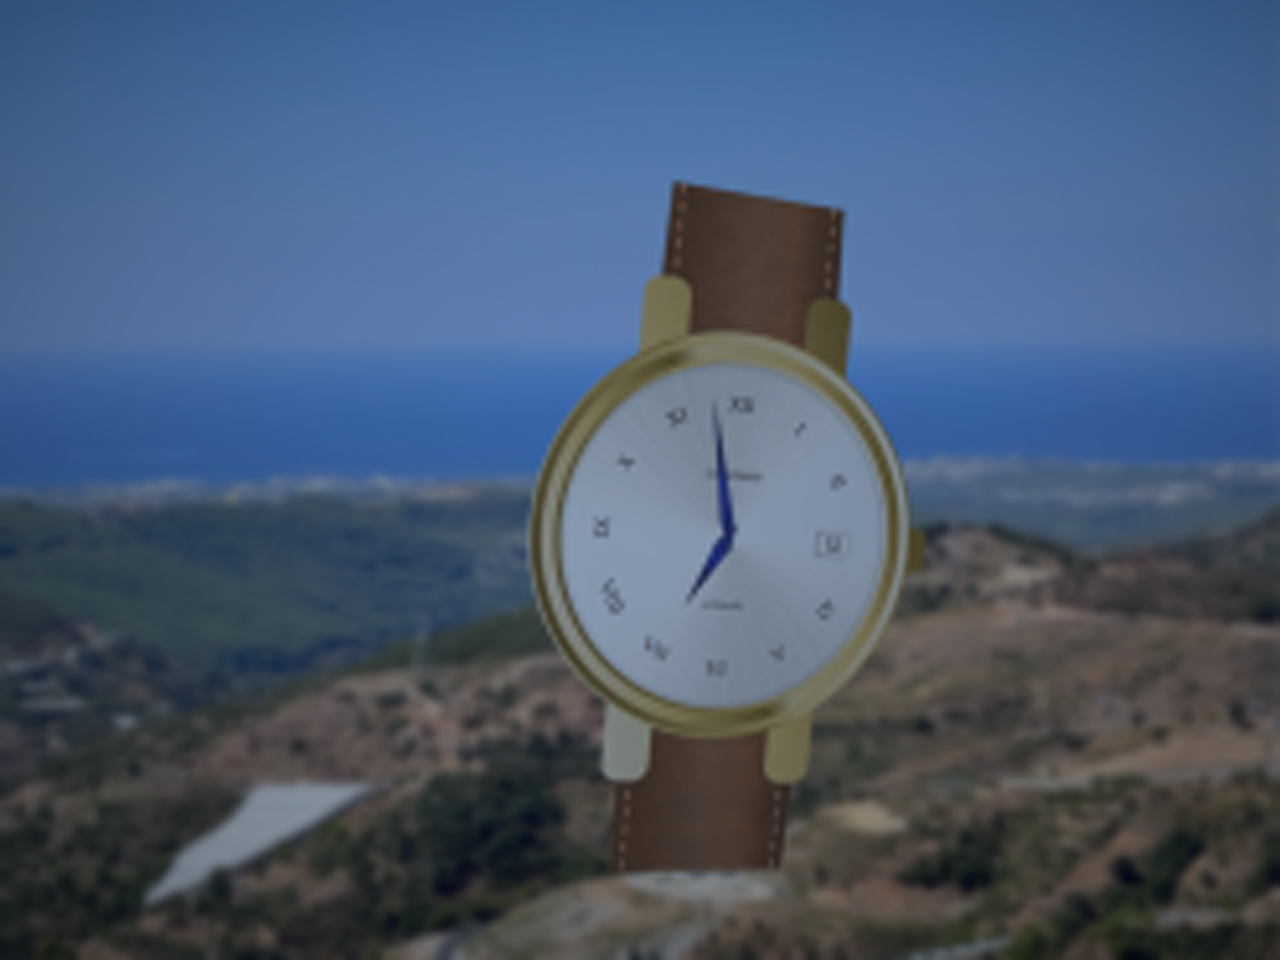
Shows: 6h58
